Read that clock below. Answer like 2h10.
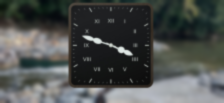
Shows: 3h48
